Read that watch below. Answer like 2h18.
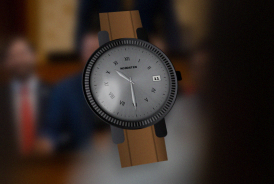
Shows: 10h30
